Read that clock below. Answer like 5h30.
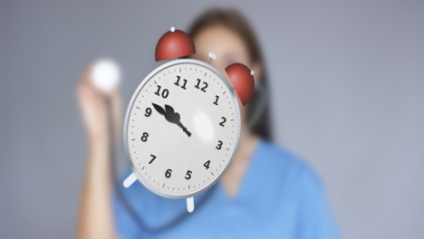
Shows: 9h47
